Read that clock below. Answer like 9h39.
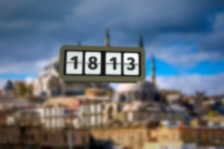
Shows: 18h13
